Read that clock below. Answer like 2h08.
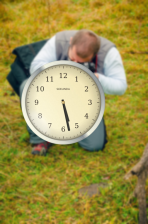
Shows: 5h28
